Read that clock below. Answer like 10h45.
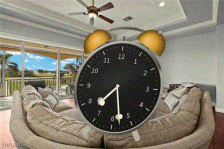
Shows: 7h28
